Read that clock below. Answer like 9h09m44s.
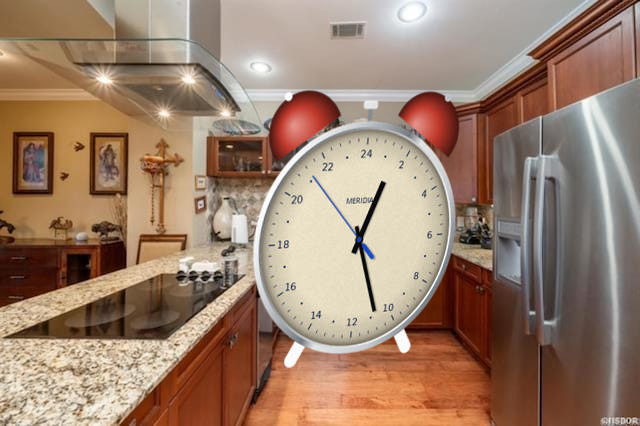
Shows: 1h26m53s
